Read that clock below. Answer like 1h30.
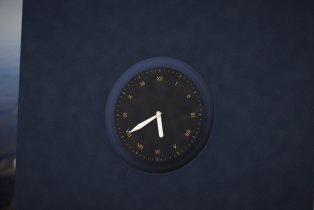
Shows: 5h40
